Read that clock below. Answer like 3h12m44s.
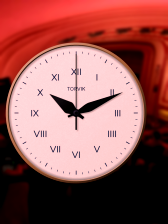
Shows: 10h11m00s
